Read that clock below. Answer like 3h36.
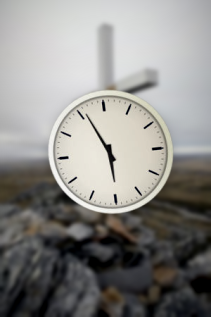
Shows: 5h56
